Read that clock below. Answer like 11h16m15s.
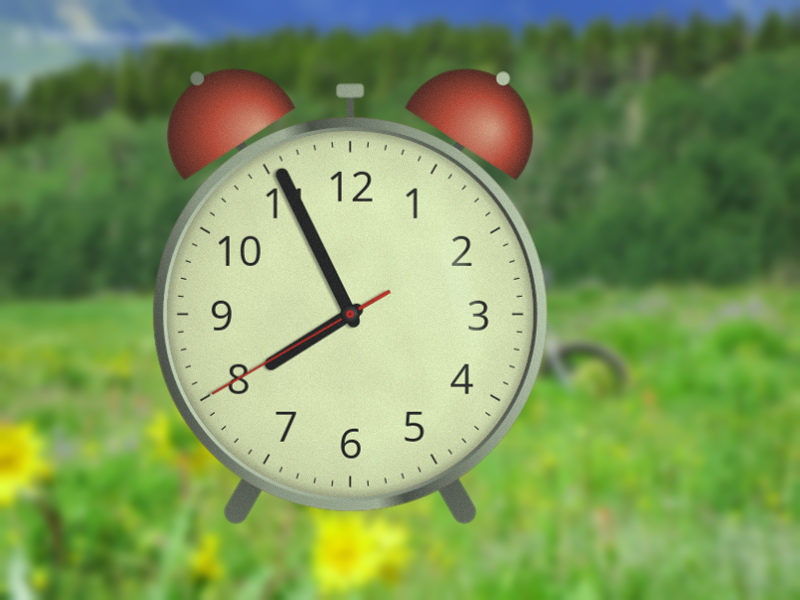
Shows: 7h55m40s
